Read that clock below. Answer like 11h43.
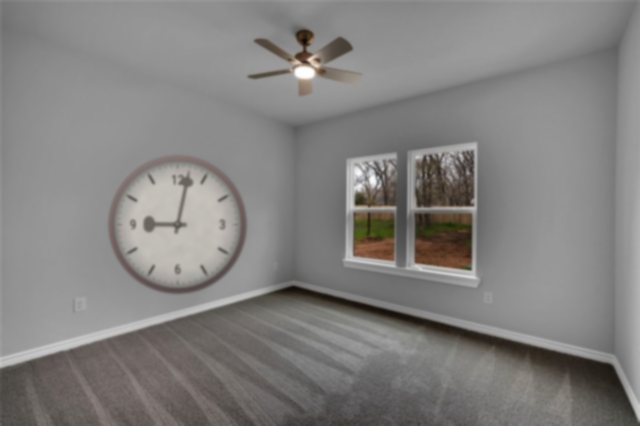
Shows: 9h02
